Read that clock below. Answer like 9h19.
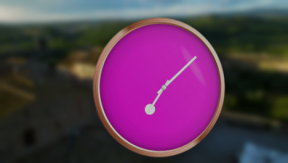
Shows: 7h08
